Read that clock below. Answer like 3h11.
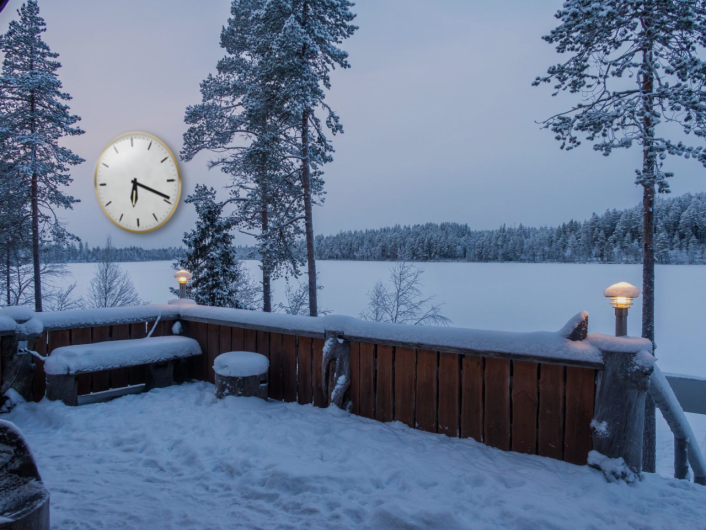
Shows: 6h19
